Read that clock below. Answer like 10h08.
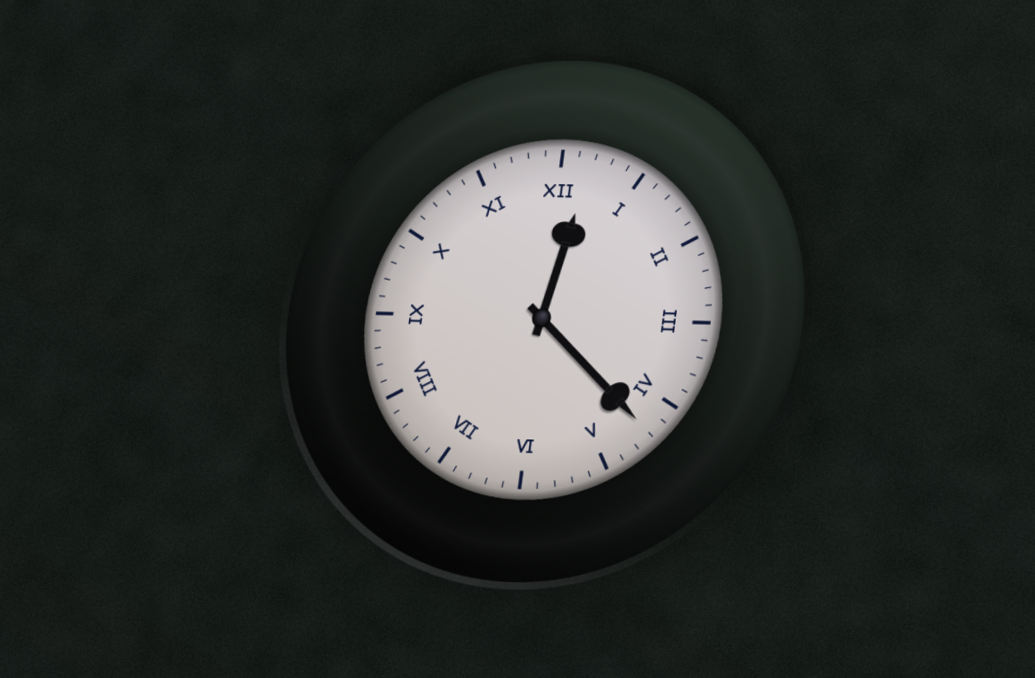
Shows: 12h22
